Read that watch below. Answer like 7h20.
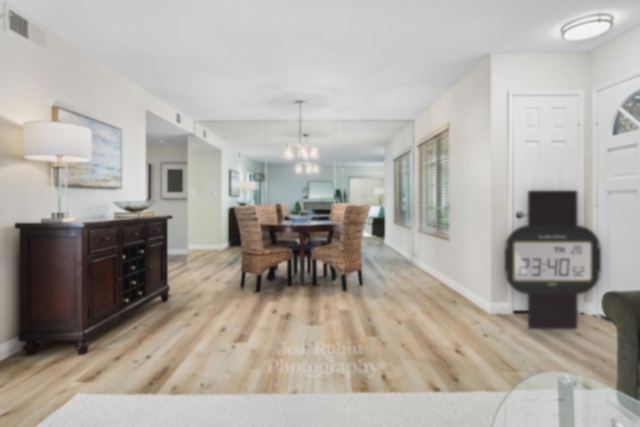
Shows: 23h40
